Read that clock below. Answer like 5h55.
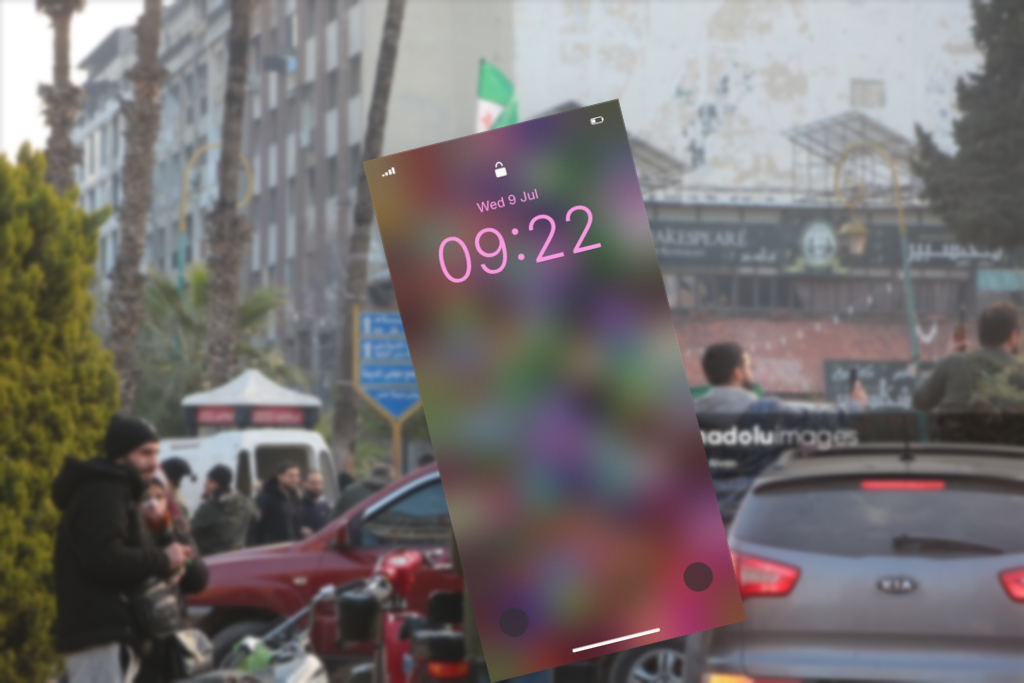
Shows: 9h22
